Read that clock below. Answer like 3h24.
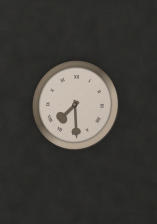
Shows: 7h29
